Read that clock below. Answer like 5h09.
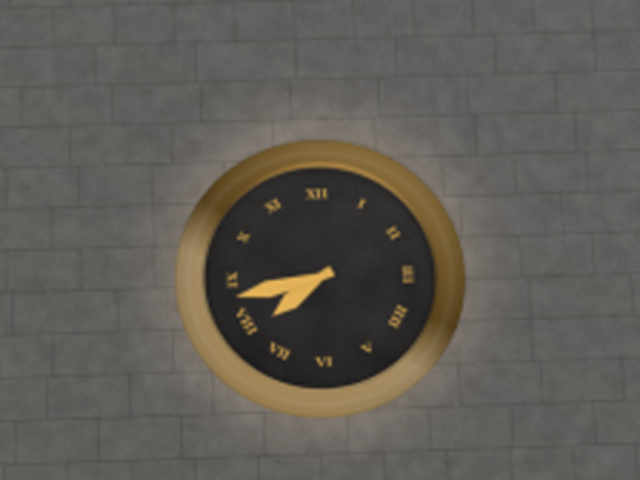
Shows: 7h43
